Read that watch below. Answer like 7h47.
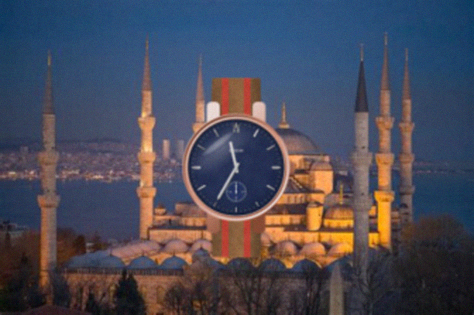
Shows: 11h35
